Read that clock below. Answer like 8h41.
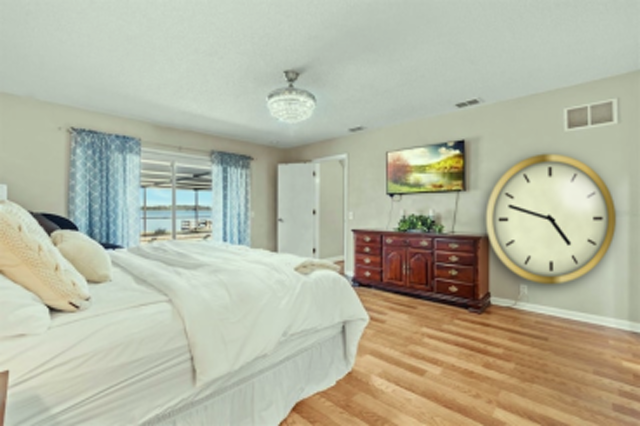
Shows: 4h48
